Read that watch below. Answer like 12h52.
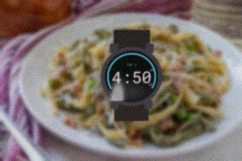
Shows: 4h50
